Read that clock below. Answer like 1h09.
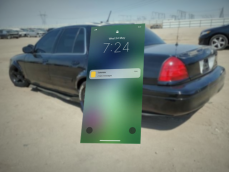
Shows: 7h24
